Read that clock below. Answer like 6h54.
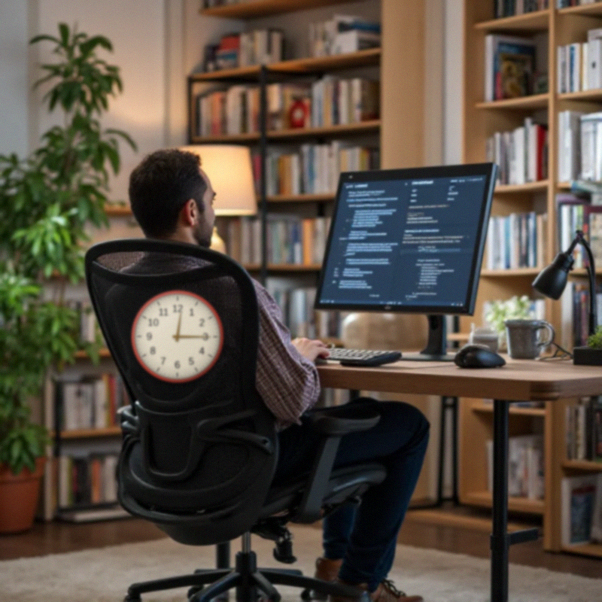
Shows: 12h15
